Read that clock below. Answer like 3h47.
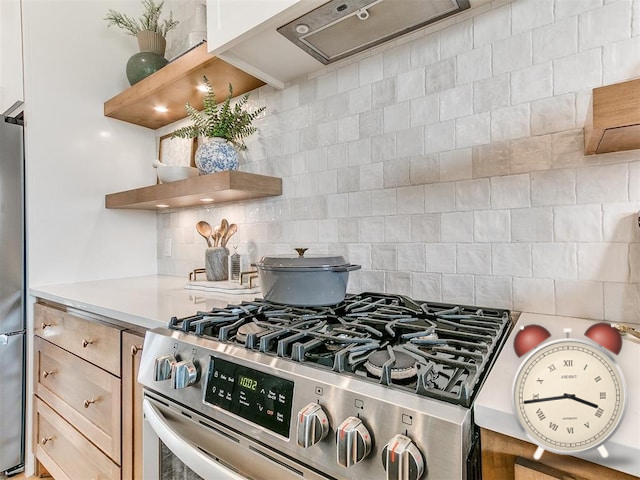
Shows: 3h44
